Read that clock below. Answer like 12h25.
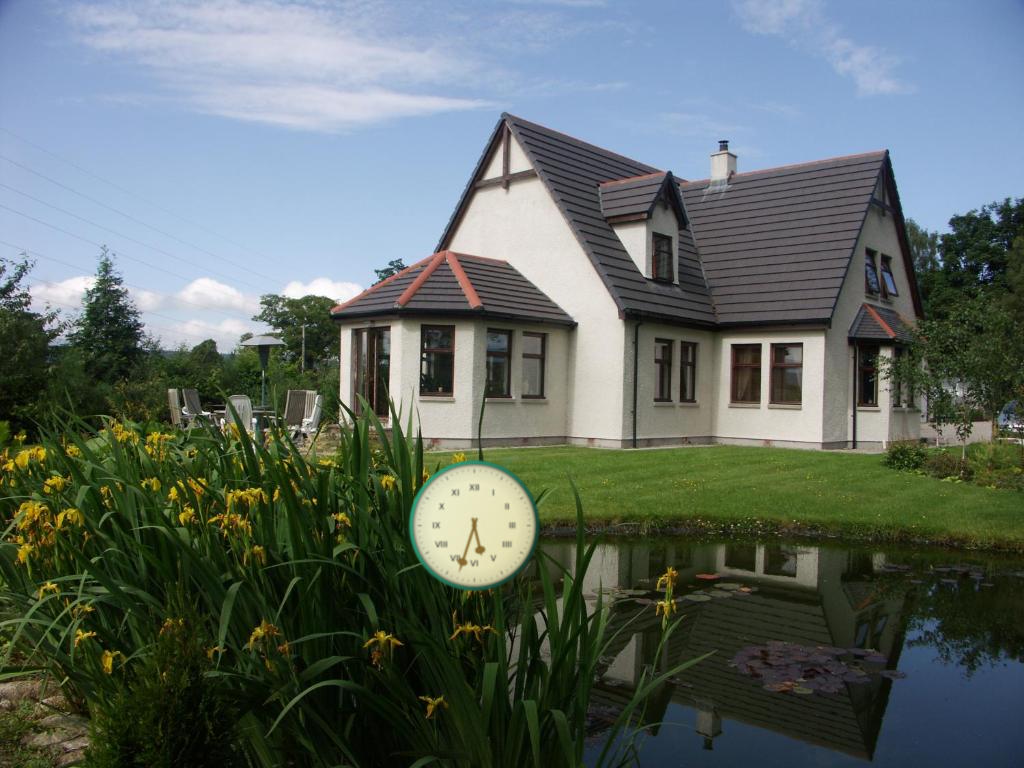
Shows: 5h33
